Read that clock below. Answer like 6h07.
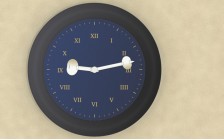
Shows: 9h13
